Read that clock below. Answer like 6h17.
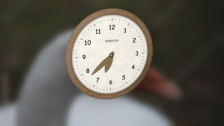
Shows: 6h38
